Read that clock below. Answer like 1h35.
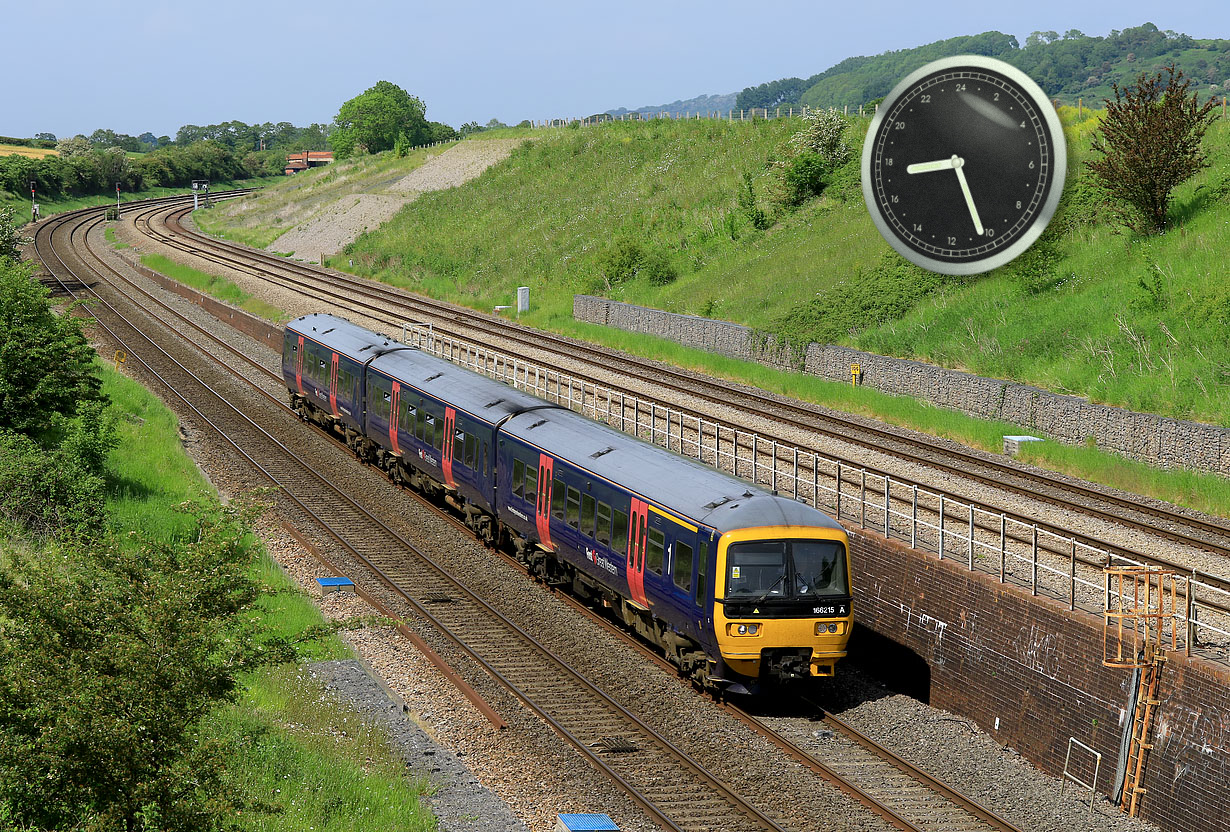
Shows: 17h26
